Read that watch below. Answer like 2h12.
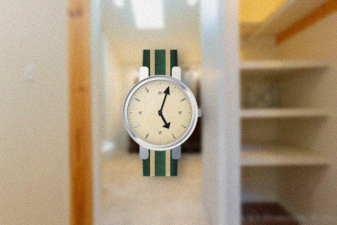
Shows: 5h03
